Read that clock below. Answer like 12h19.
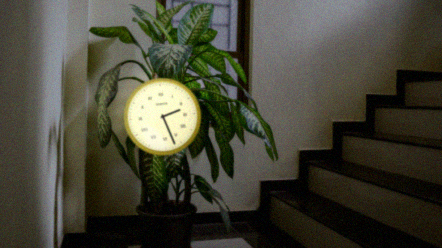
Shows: 2h27
